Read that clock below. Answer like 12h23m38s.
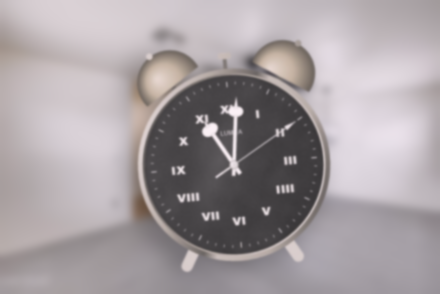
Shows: 11h01m10s
